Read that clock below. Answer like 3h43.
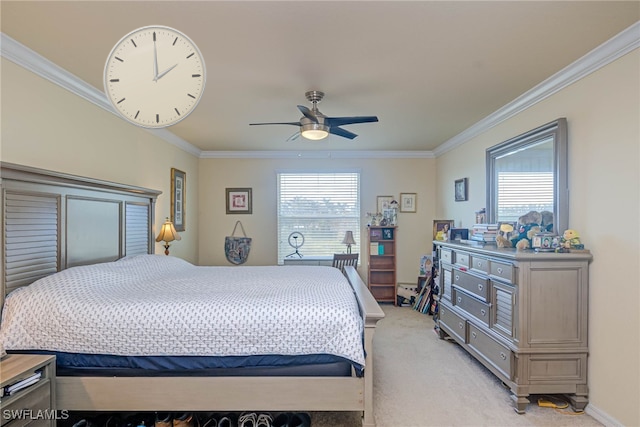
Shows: 2h00
